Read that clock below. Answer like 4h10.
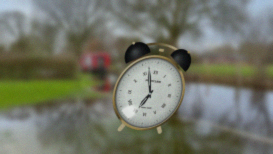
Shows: 6h57
